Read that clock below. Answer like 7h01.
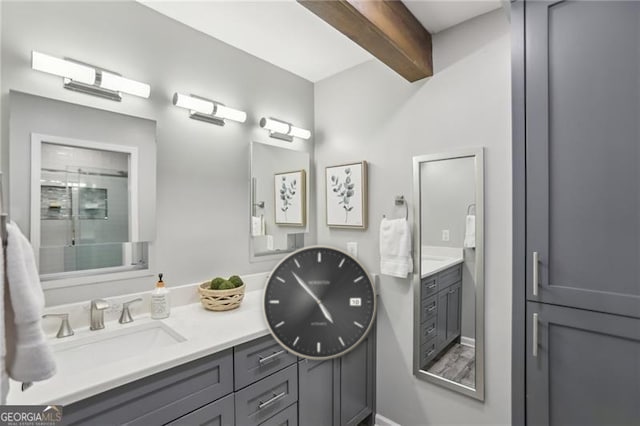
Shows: 4h53
